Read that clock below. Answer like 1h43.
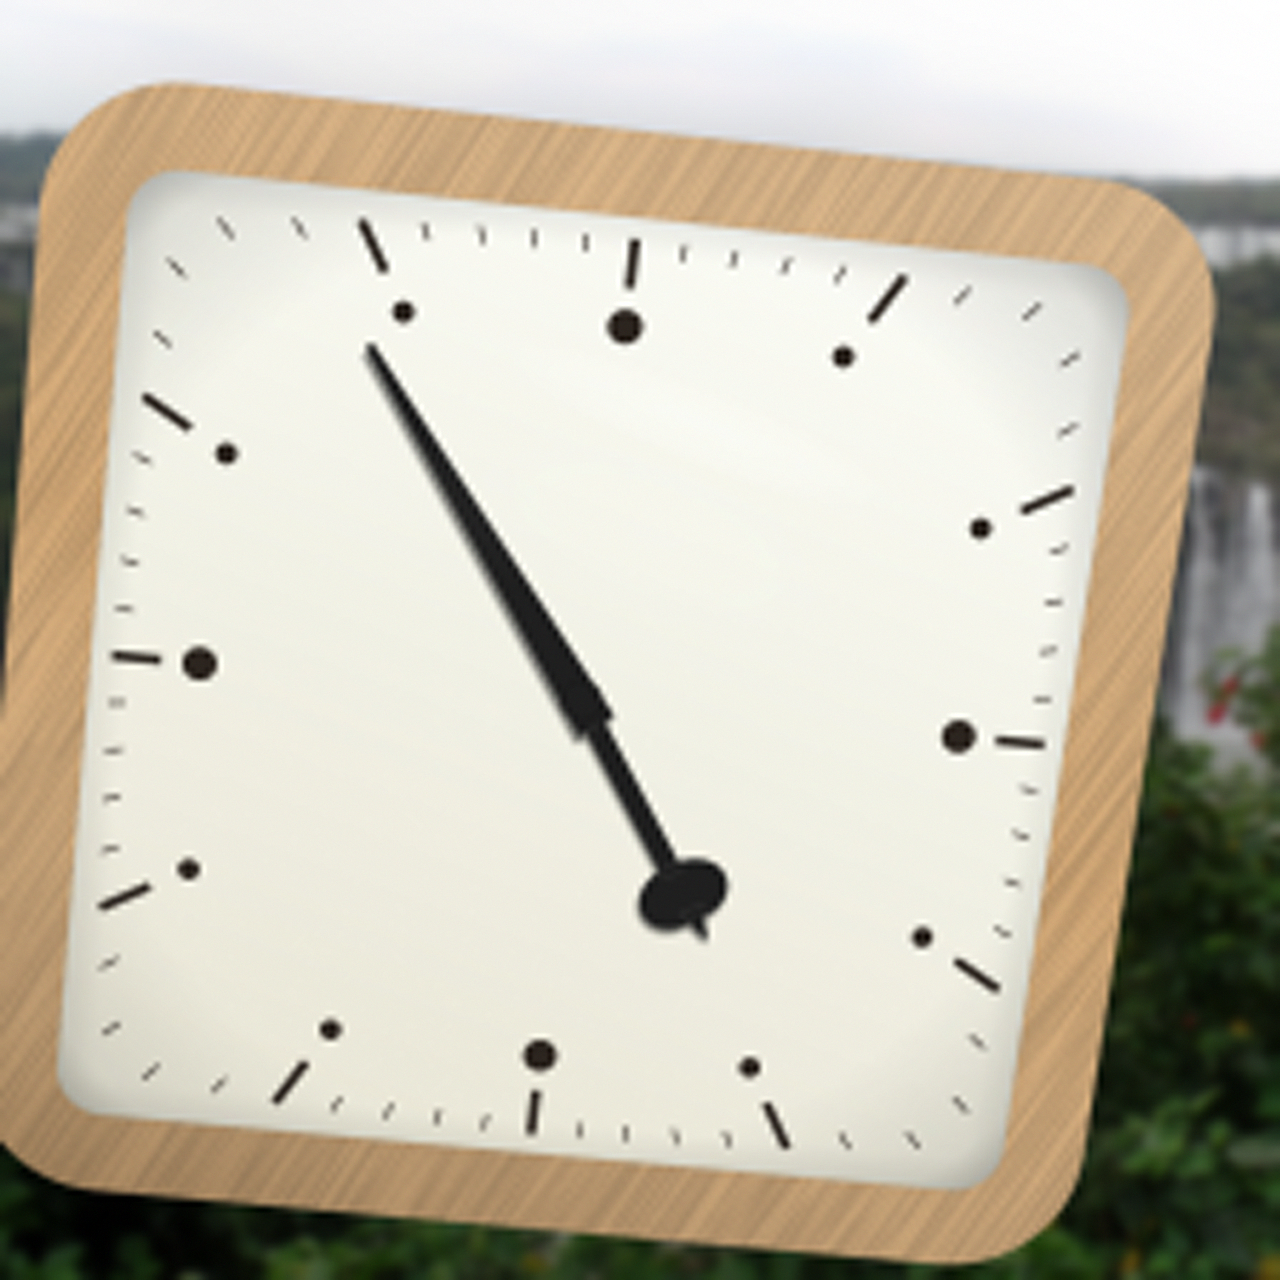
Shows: 4h54
